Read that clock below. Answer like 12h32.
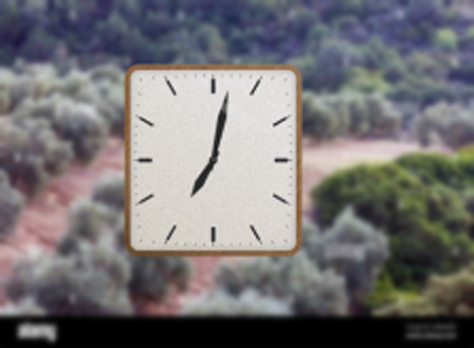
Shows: 7h02
